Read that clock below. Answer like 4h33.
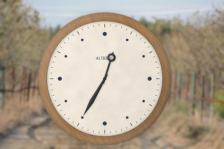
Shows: 12h35
